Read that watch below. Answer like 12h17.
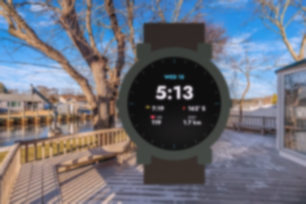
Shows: 5h13
